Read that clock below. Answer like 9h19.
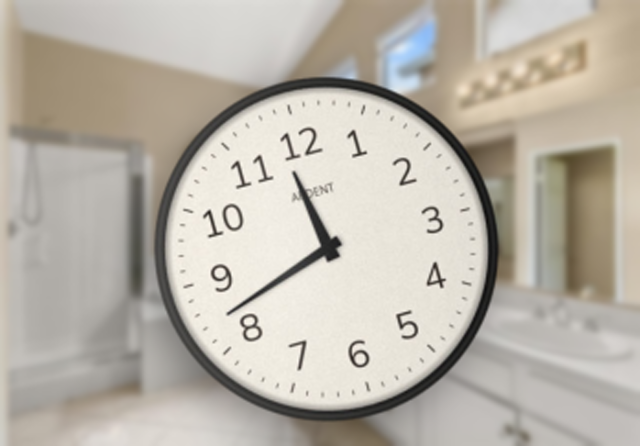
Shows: 11h42
